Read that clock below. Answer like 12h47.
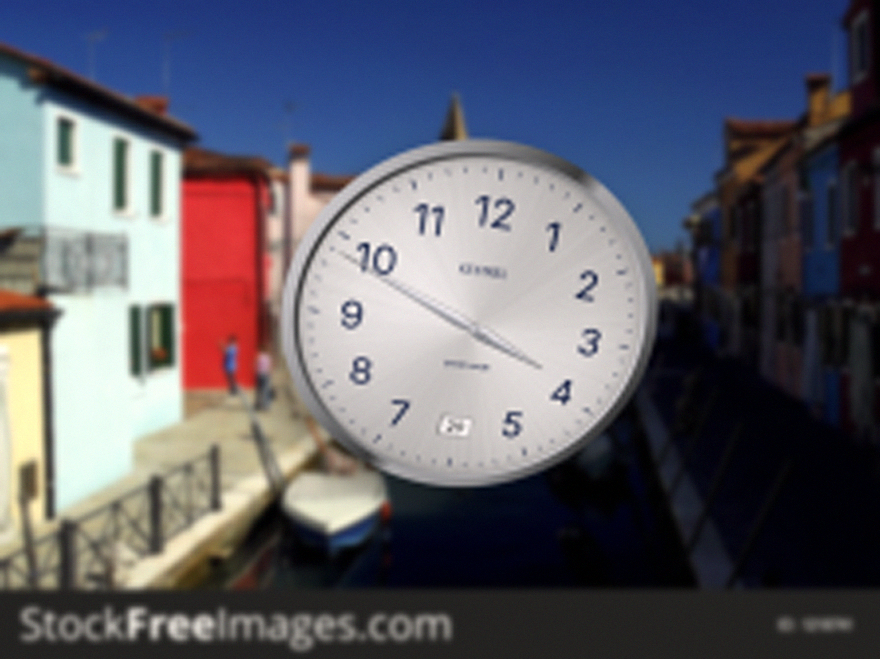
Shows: 3h49
